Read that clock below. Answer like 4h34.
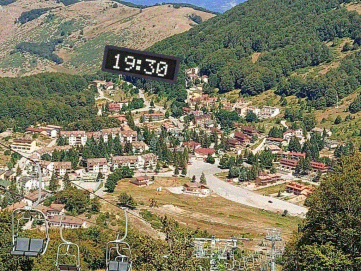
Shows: 19h30
